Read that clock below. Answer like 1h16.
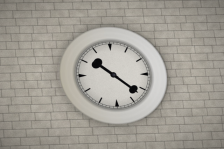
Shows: 10h22
